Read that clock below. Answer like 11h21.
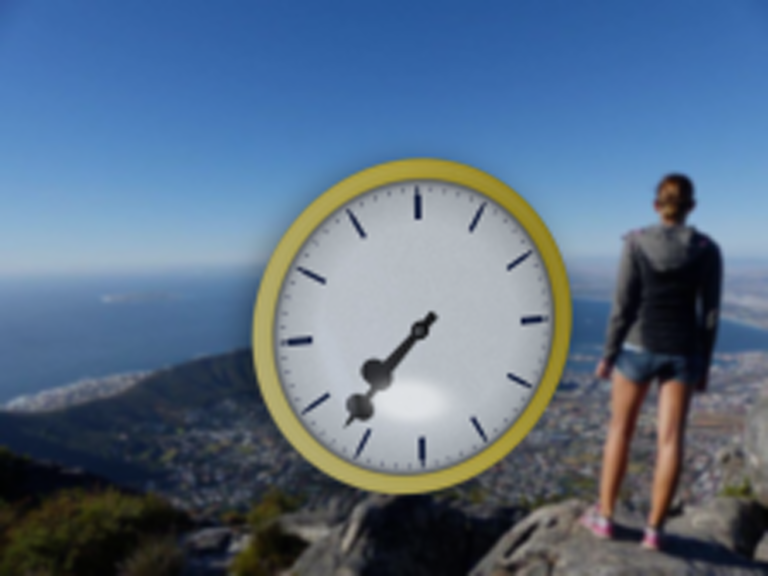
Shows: 7h37
